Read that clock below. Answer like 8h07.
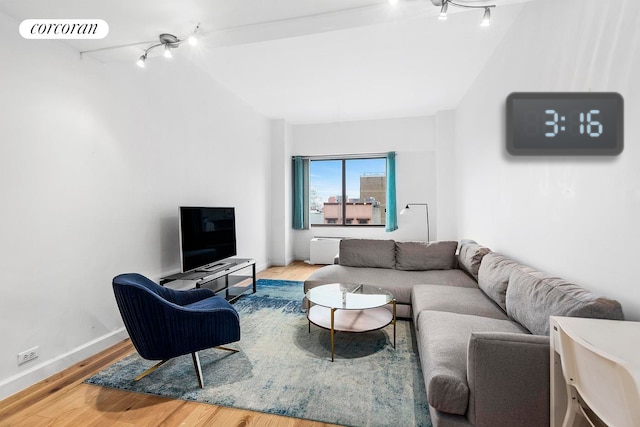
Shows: 3h16
